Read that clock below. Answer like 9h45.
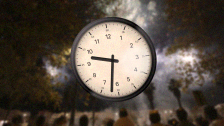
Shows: 9h32
